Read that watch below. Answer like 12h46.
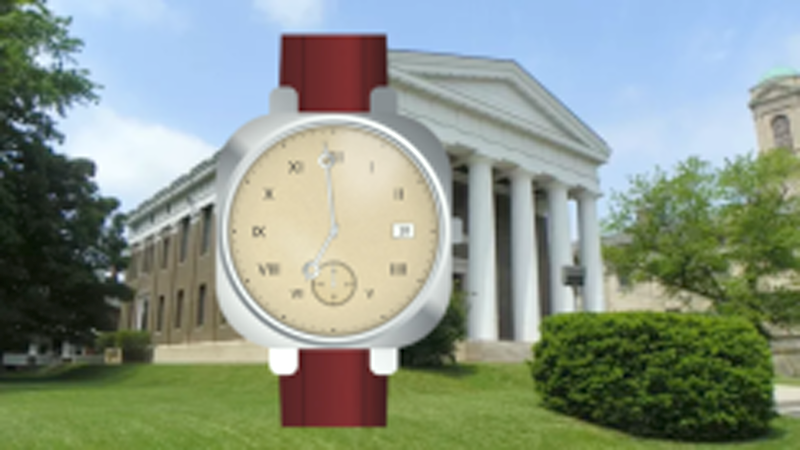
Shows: 6h59
